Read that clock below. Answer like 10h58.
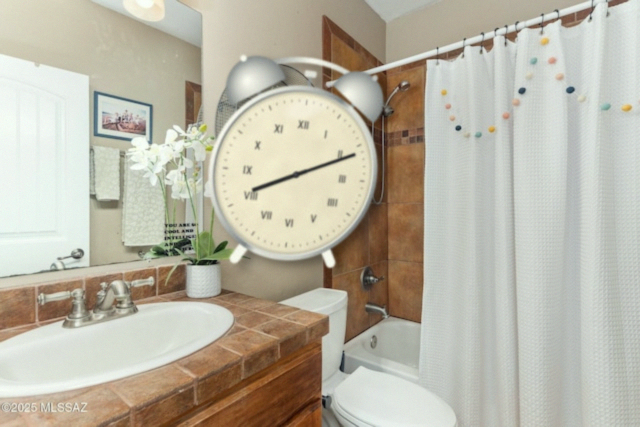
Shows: 8h11
